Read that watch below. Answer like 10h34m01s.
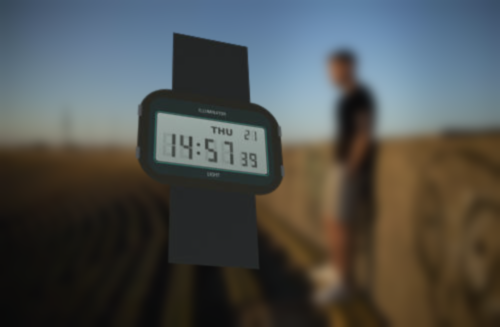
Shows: 14h57m39s
